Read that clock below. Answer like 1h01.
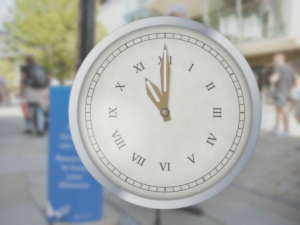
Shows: 11h00
